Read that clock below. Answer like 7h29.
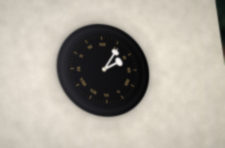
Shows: 2h06
